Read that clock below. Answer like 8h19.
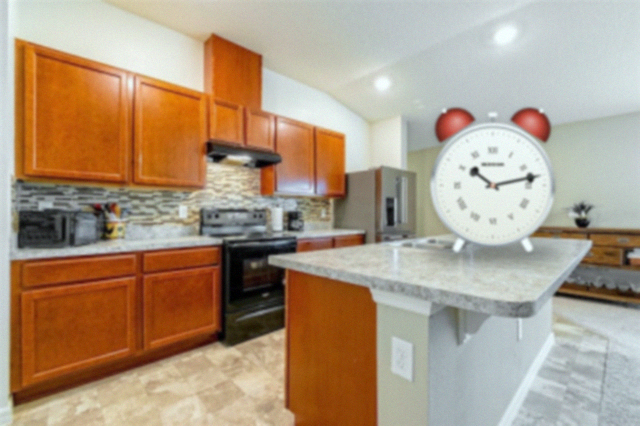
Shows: 10h13
